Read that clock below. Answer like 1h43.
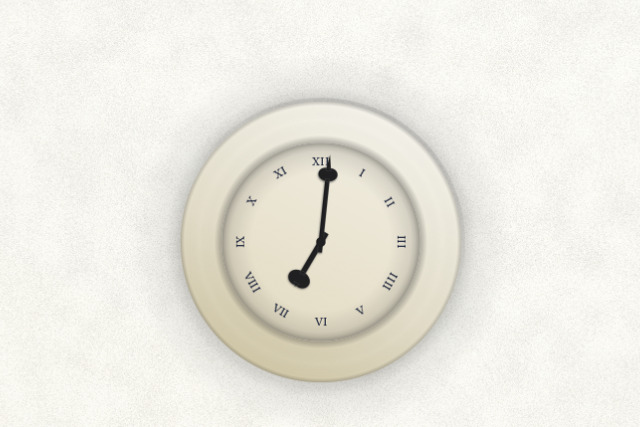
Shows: 7h01
